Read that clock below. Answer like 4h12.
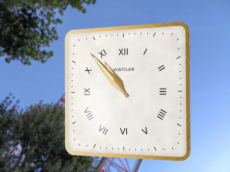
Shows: 10h53
